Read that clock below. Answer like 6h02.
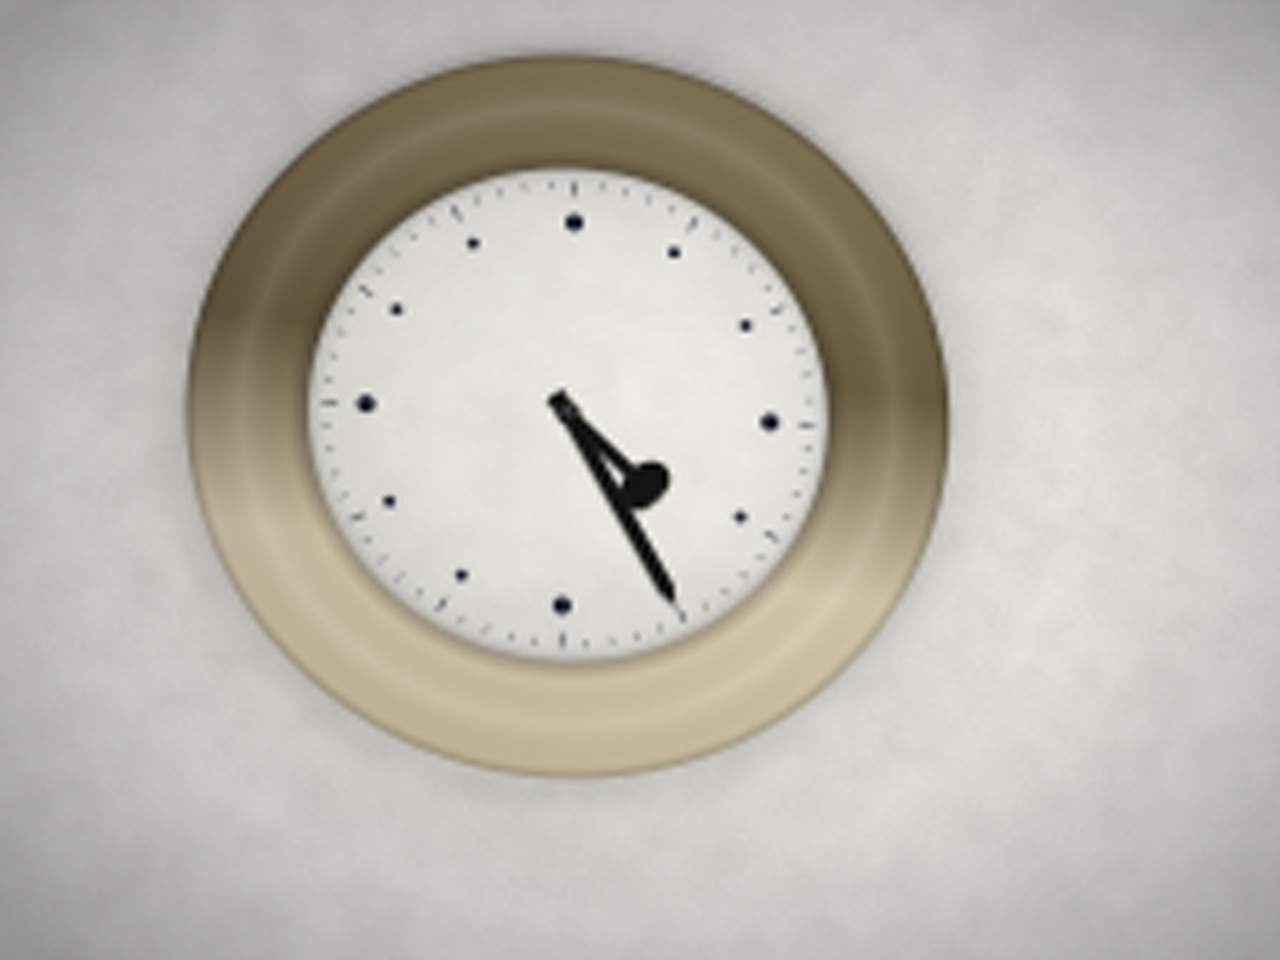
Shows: 4h25
